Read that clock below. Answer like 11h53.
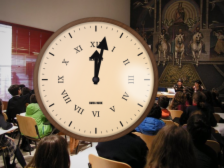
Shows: 12h02
